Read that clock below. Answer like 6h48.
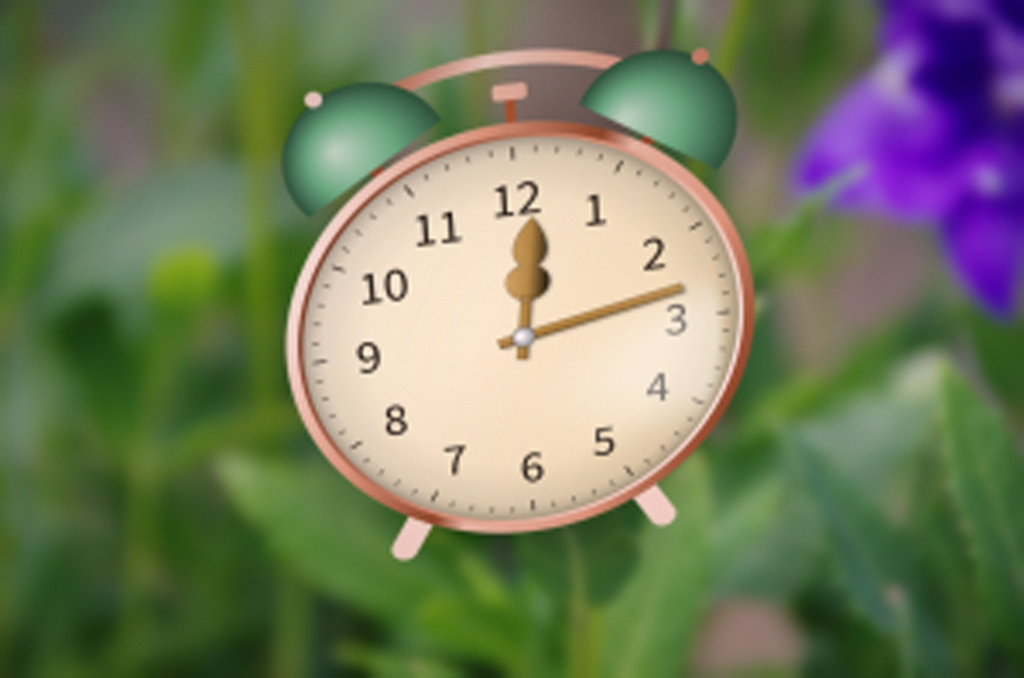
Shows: 12h13
